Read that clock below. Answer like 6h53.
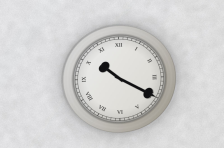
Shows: 10h20
